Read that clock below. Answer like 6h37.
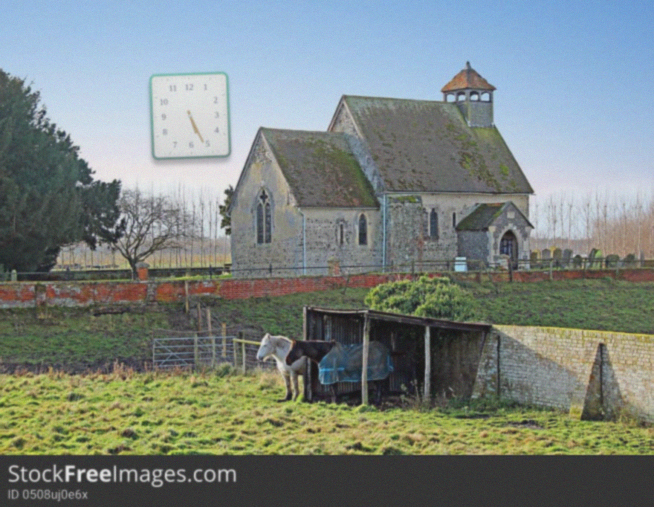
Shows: 5h26
